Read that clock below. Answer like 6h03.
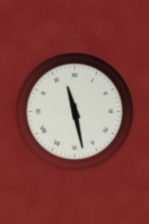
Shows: 11h28
